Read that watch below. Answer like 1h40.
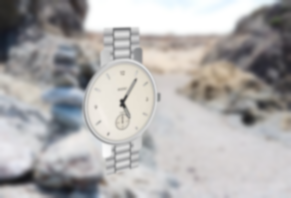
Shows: 5h06
